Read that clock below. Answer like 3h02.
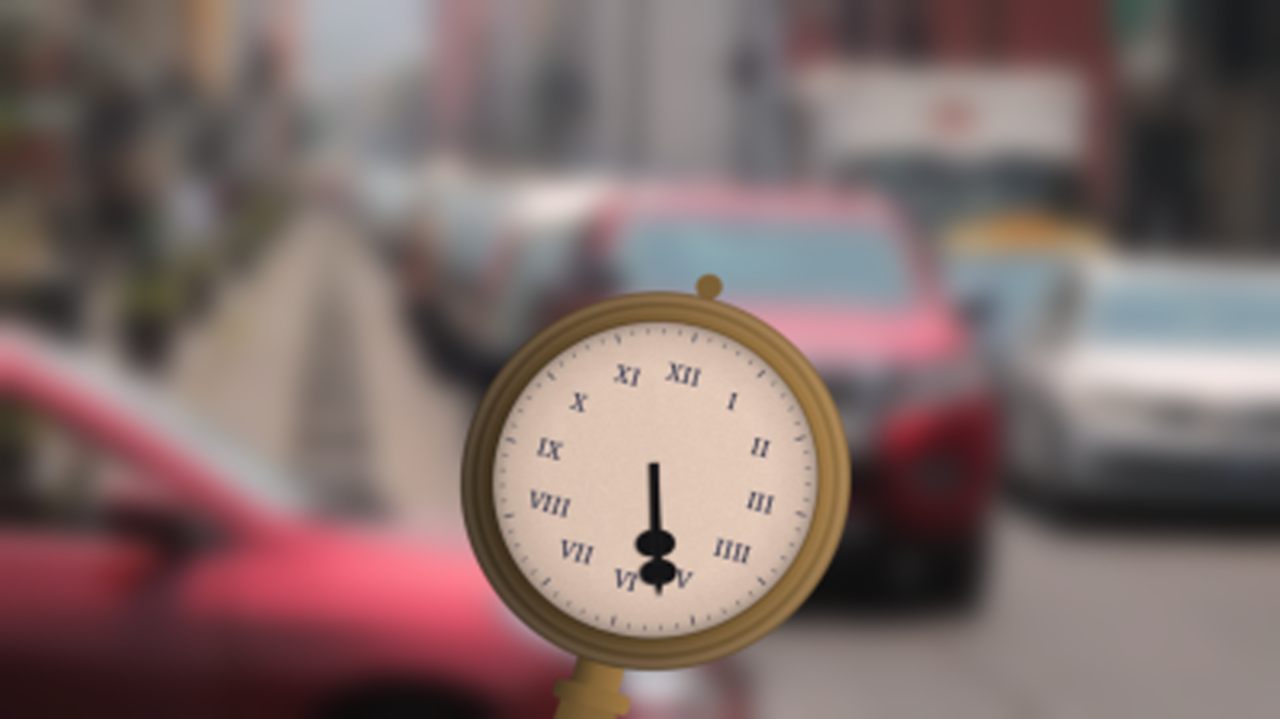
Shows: 5h27
